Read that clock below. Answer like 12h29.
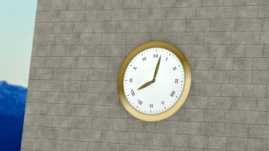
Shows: 8h02
